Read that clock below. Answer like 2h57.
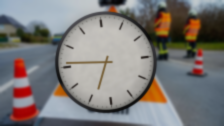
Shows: 6h46
